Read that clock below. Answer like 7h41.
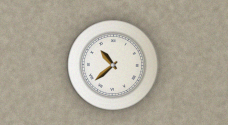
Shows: 10h38
